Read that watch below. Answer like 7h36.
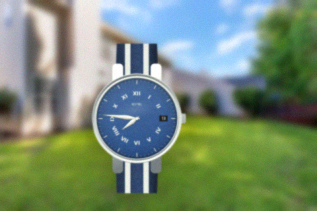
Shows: 7h46
